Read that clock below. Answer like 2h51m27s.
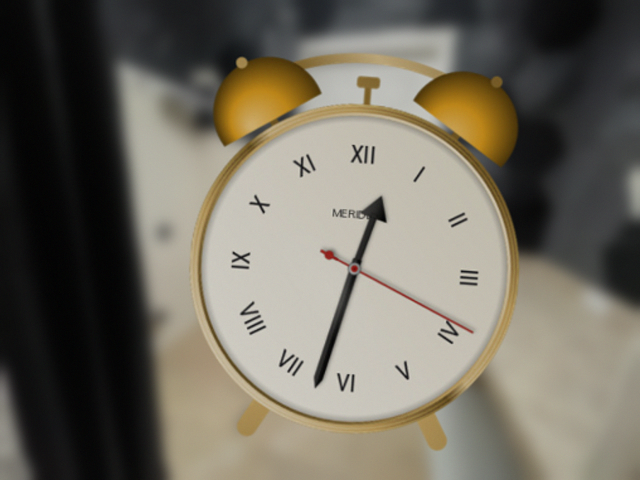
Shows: 12h32m19s
